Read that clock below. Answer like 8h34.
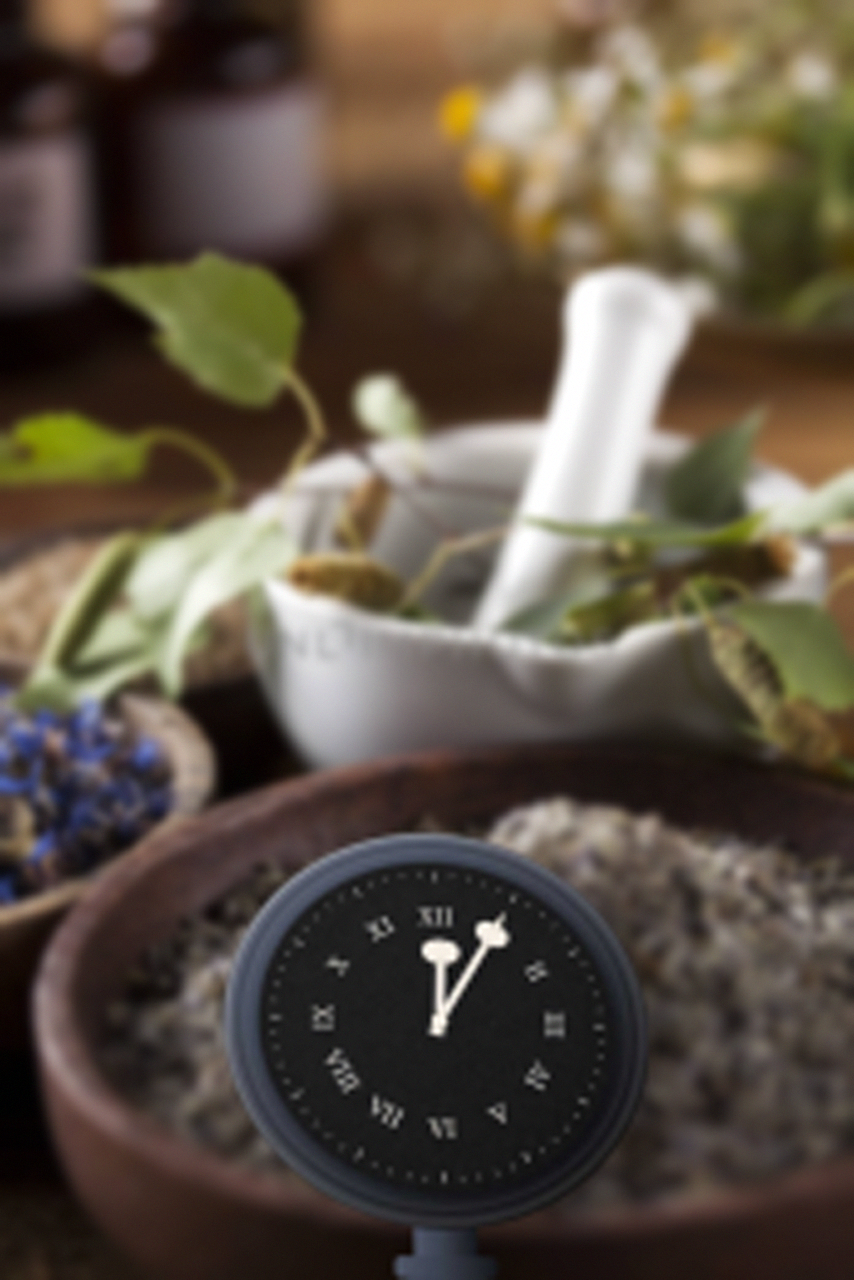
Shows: 12h05
